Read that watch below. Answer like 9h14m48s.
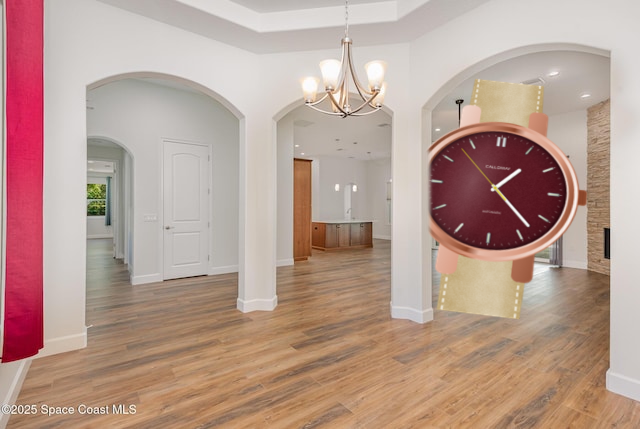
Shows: 1h22m53s
